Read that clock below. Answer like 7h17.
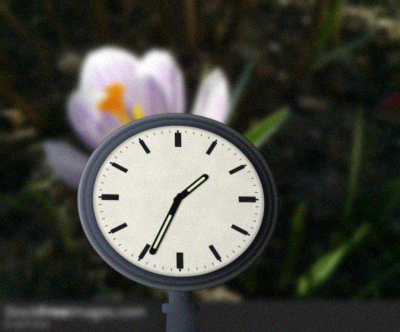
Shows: 1h34
